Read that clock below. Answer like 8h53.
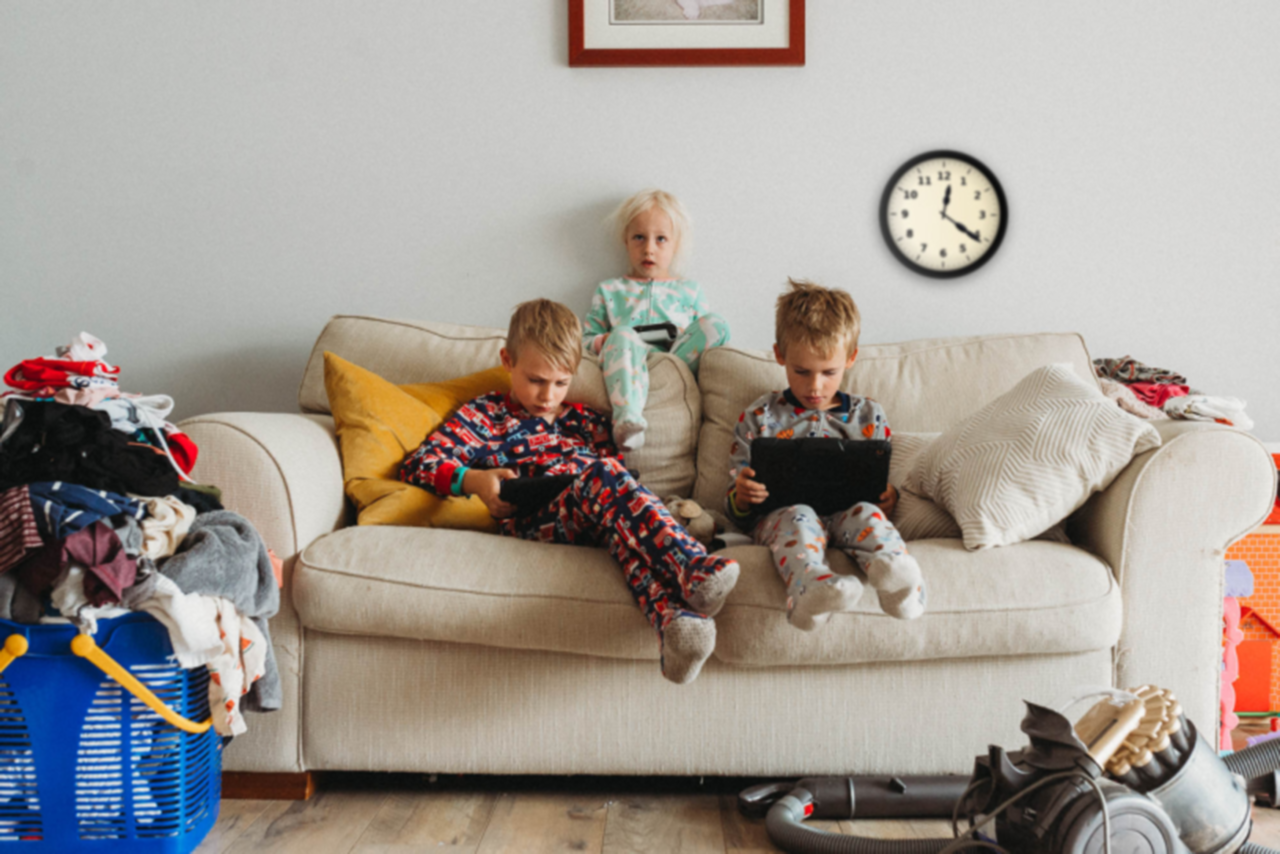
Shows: 12h21
